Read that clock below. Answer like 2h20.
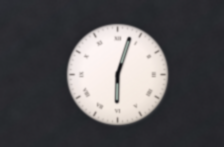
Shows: 6h03
